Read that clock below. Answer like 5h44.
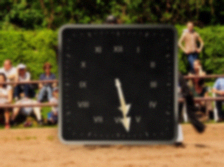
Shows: 5h28
